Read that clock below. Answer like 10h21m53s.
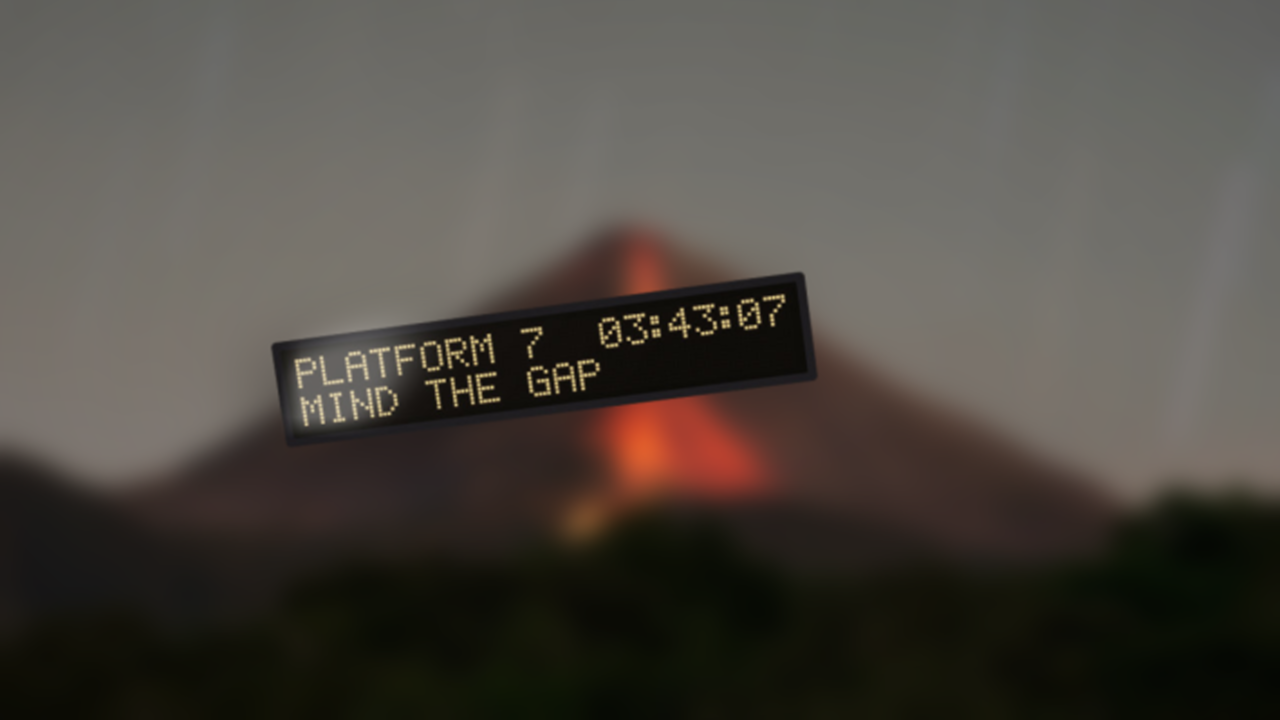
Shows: 3h43m07s
